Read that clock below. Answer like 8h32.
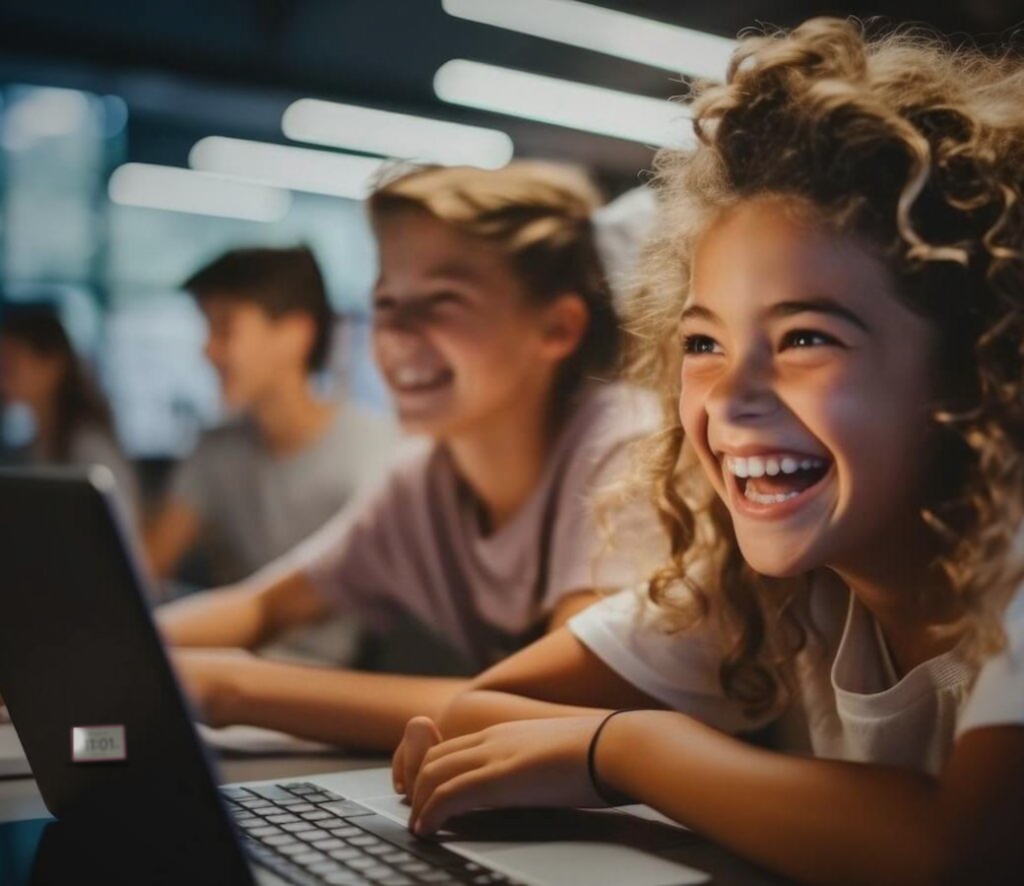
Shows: 11h01
